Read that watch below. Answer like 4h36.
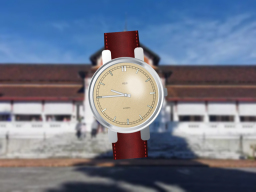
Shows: 9h45
